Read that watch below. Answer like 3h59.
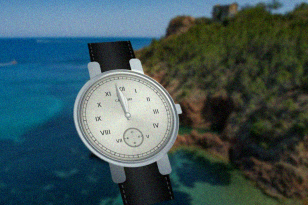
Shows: 11h59
